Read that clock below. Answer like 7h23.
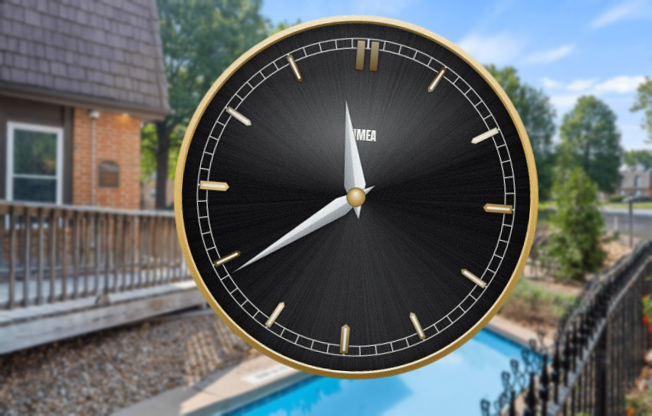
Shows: 11h39
